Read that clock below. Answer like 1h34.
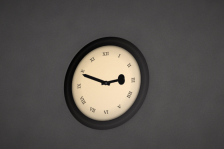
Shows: 2h49
